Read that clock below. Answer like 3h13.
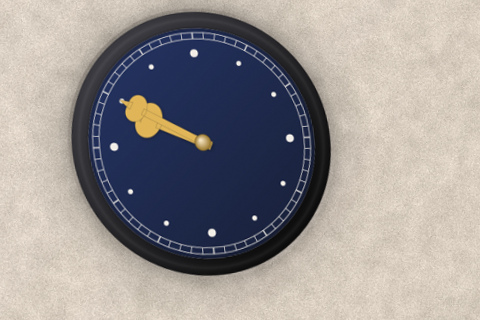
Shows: 9h50
